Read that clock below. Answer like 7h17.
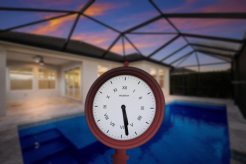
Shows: 5h28
